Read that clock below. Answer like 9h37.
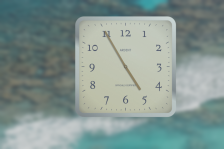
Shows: 4h55
